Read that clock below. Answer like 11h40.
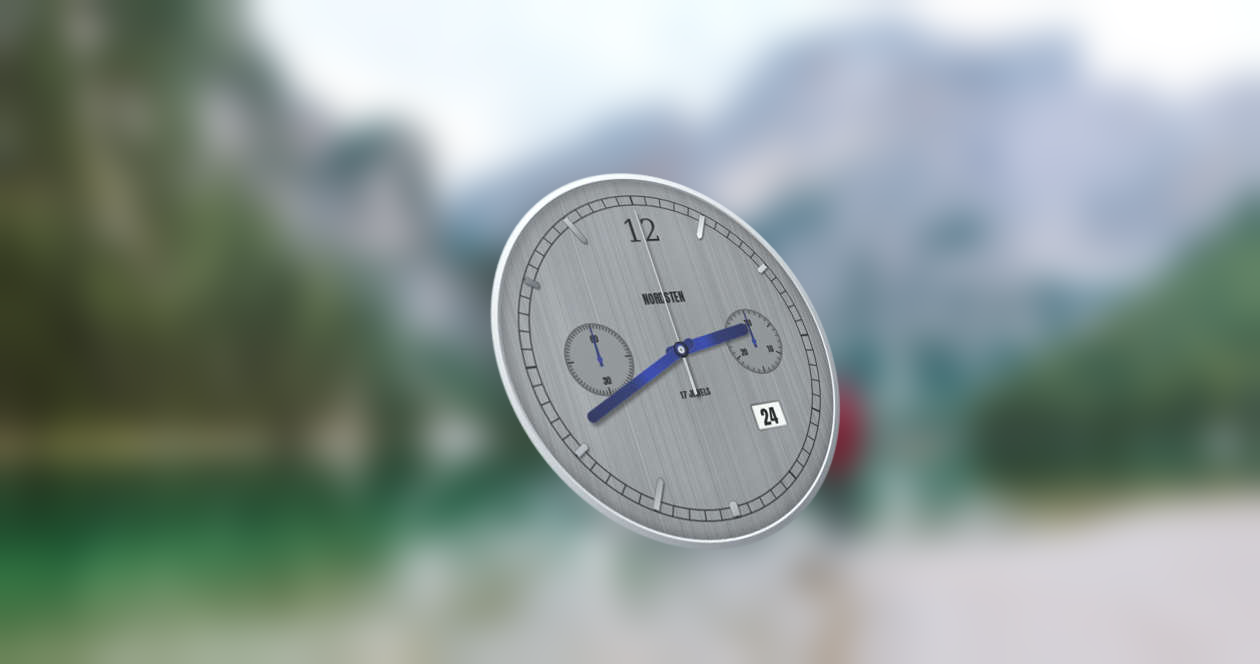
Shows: 2h41
